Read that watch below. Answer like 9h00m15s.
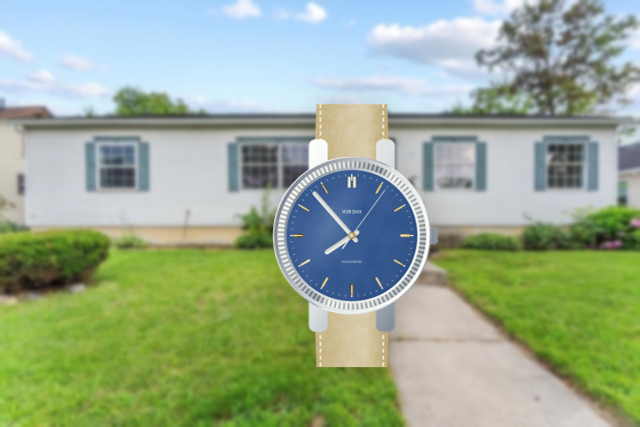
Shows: 7h53m06s
